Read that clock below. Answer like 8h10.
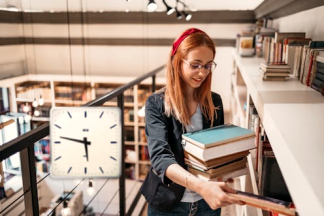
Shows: 5h47
